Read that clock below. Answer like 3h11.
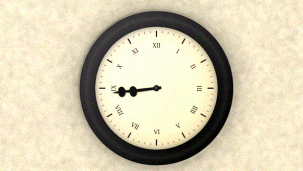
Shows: 8h44
